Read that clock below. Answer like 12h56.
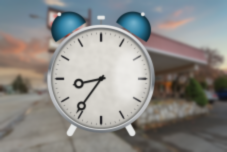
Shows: 8h36
